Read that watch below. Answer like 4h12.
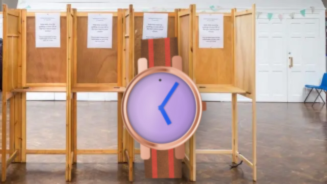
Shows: 5h06
